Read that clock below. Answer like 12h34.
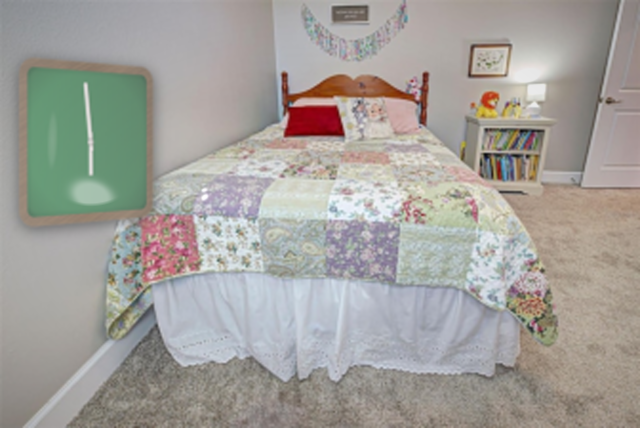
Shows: 5h59
